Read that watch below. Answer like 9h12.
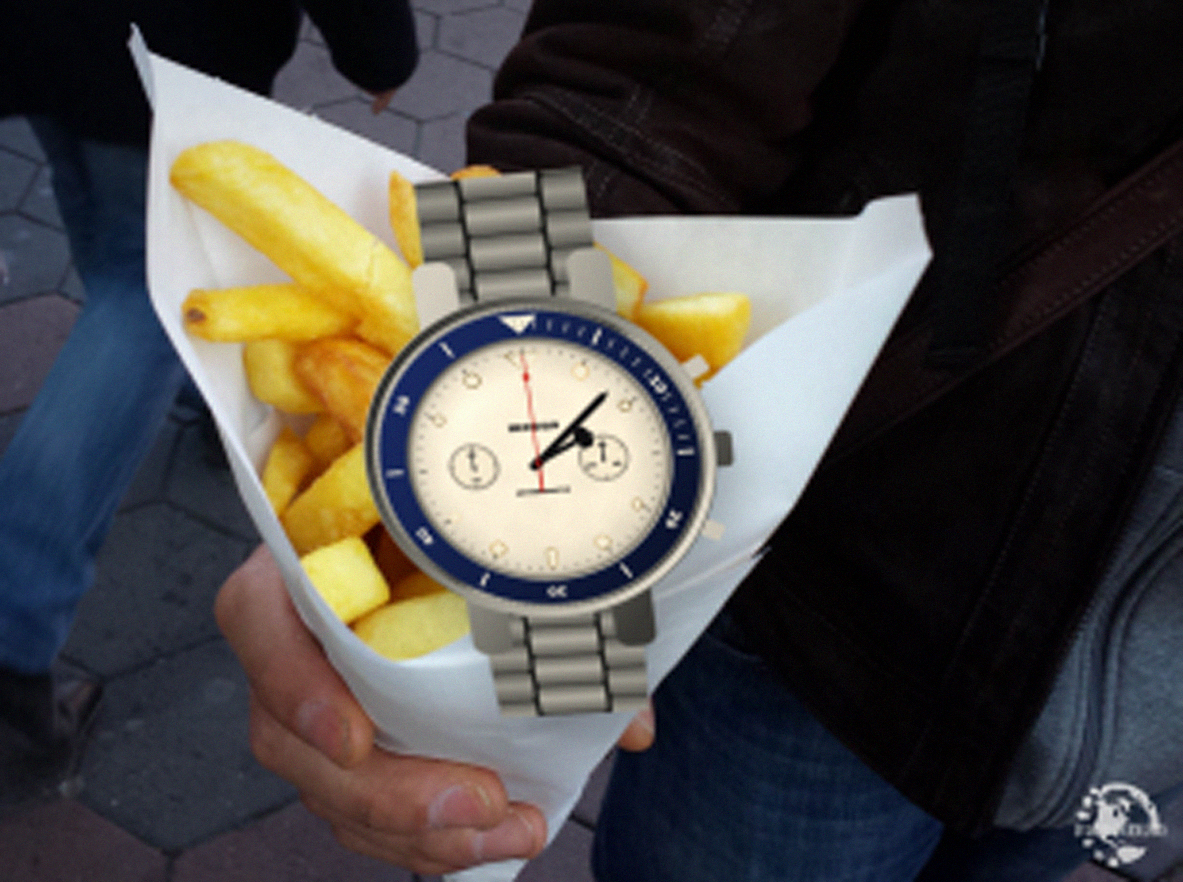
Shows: 2h08
